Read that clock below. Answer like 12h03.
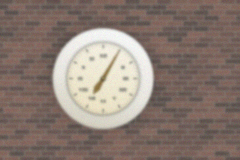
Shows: 7h05
